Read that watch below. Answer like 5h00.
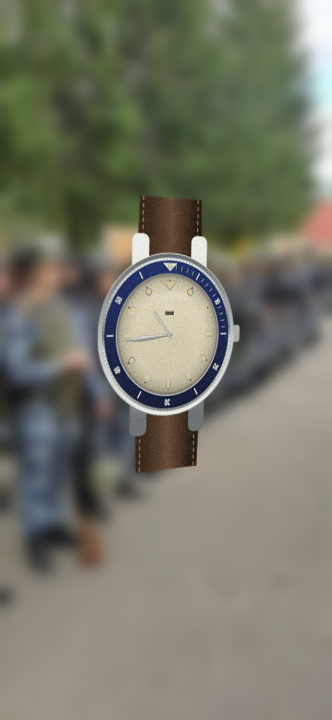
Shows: 10h44
